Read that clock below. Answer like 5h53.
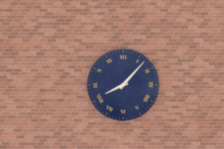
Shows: 8h07
